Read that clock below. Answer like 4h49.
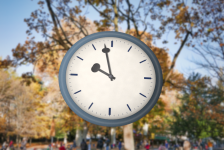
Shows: 9h58
